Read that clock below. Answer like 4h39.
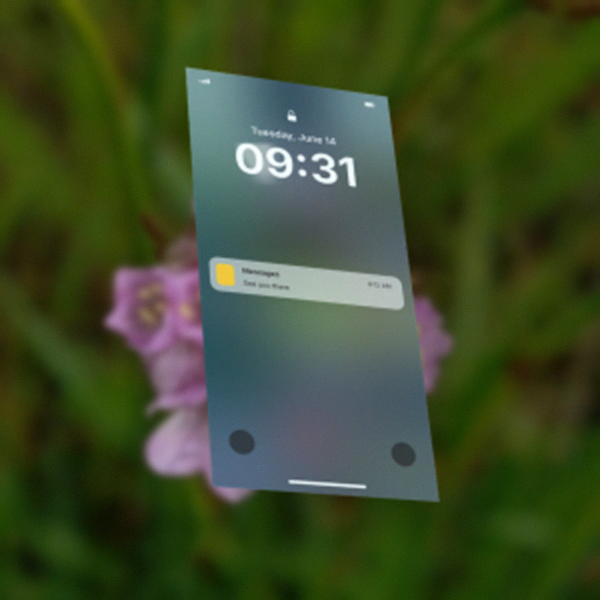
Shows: 9h31
